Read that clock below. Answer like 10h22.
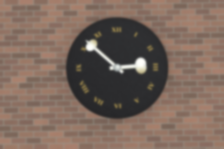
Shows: 2h52
